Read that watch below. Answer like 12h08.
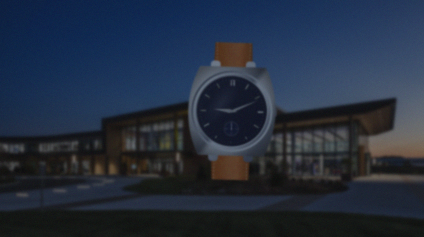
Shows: 9h11
